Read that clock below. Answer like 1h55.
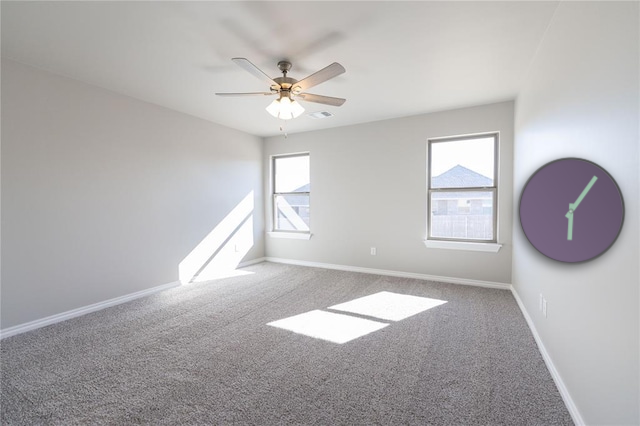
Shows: 6h06
